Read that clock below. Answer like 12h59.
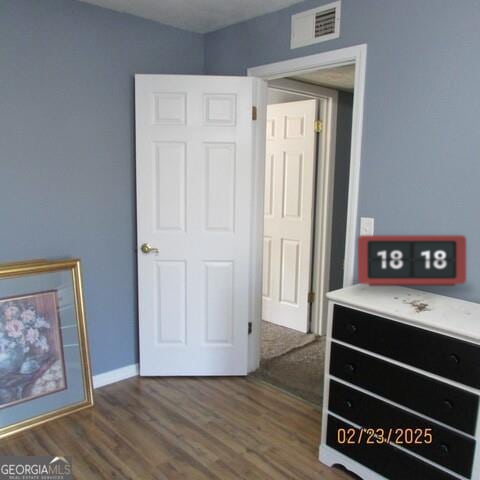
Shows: 18h18
